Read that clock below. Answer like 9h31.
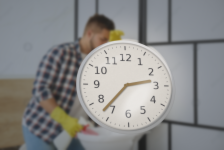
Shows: 2h37
